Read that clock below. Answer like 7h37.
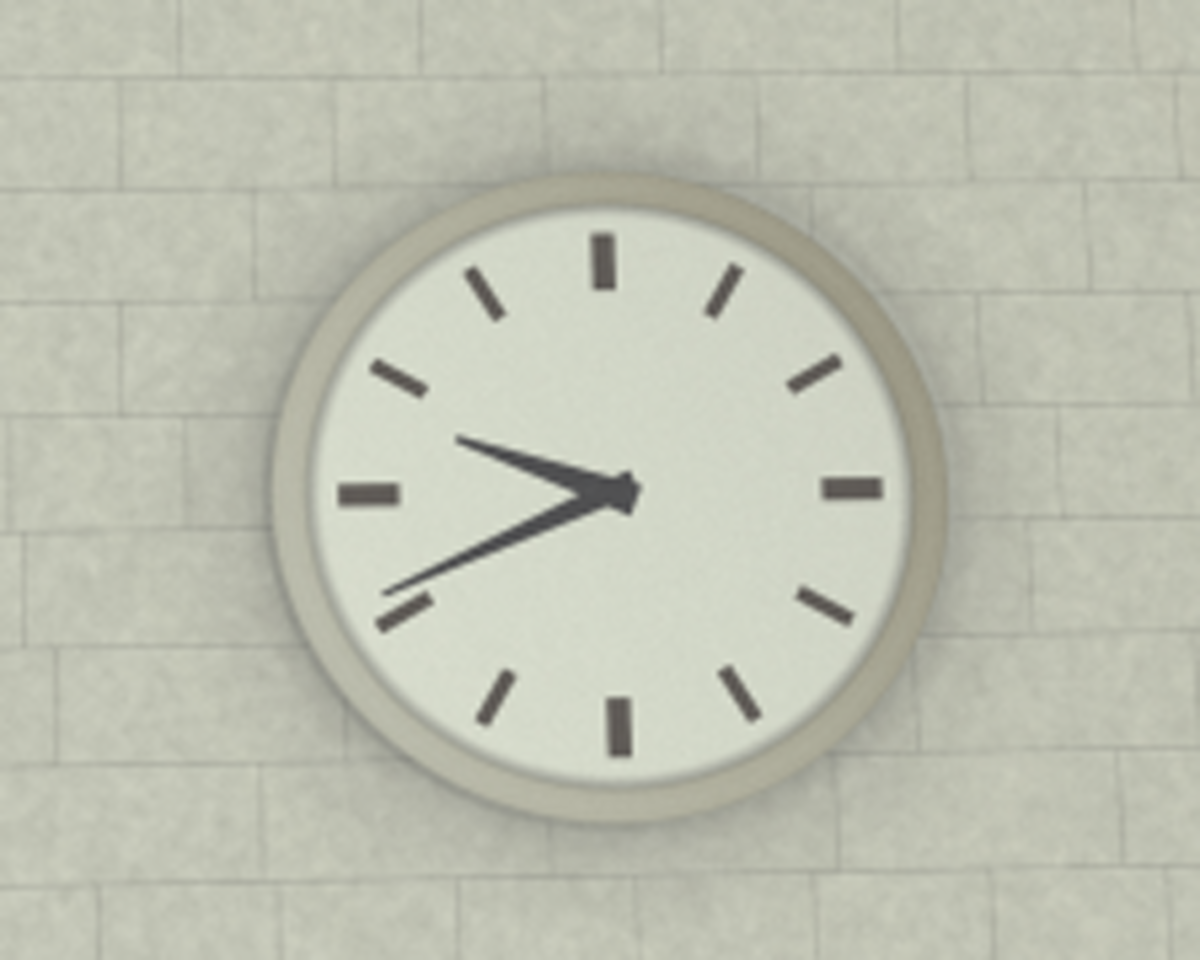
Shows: 9h41
